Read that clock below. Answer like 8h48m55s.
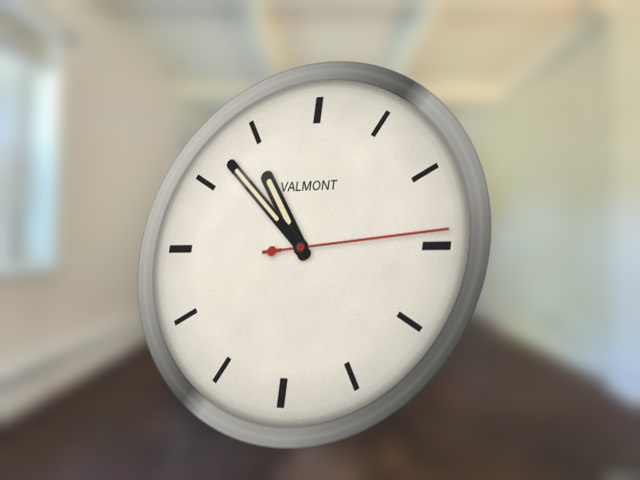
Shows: 10h52m14s
